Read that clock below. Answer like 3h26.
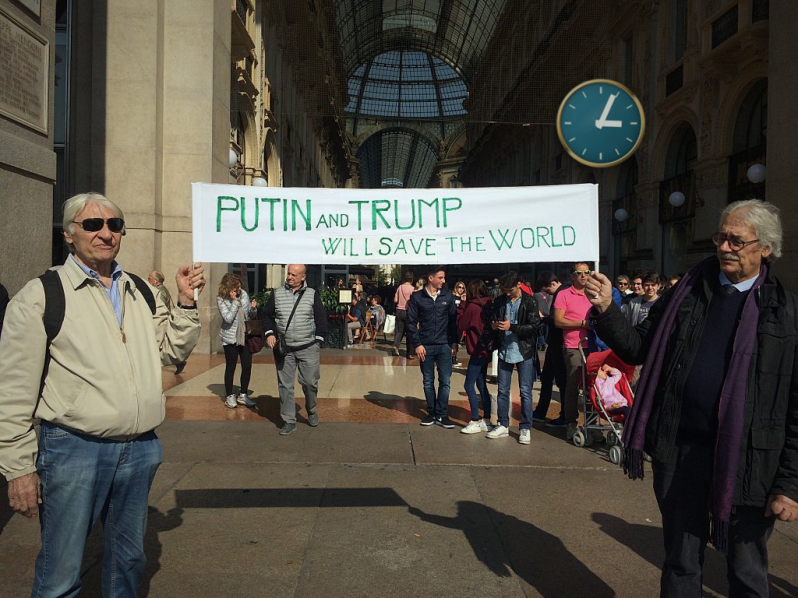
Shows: 3h04
